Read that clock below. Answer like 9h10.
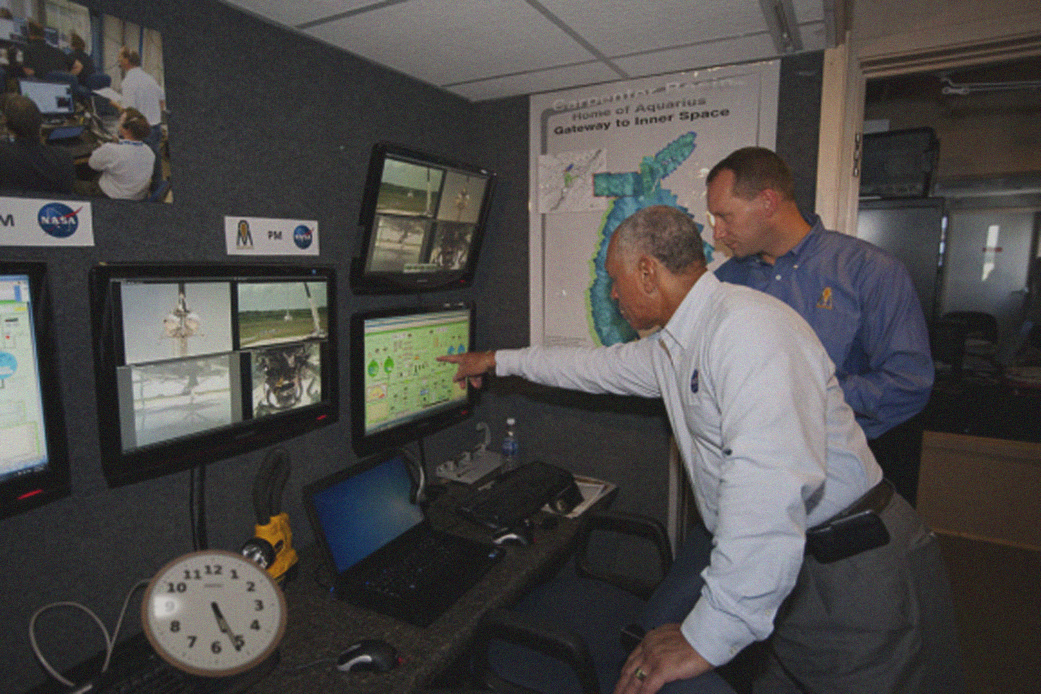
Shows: 5h26
